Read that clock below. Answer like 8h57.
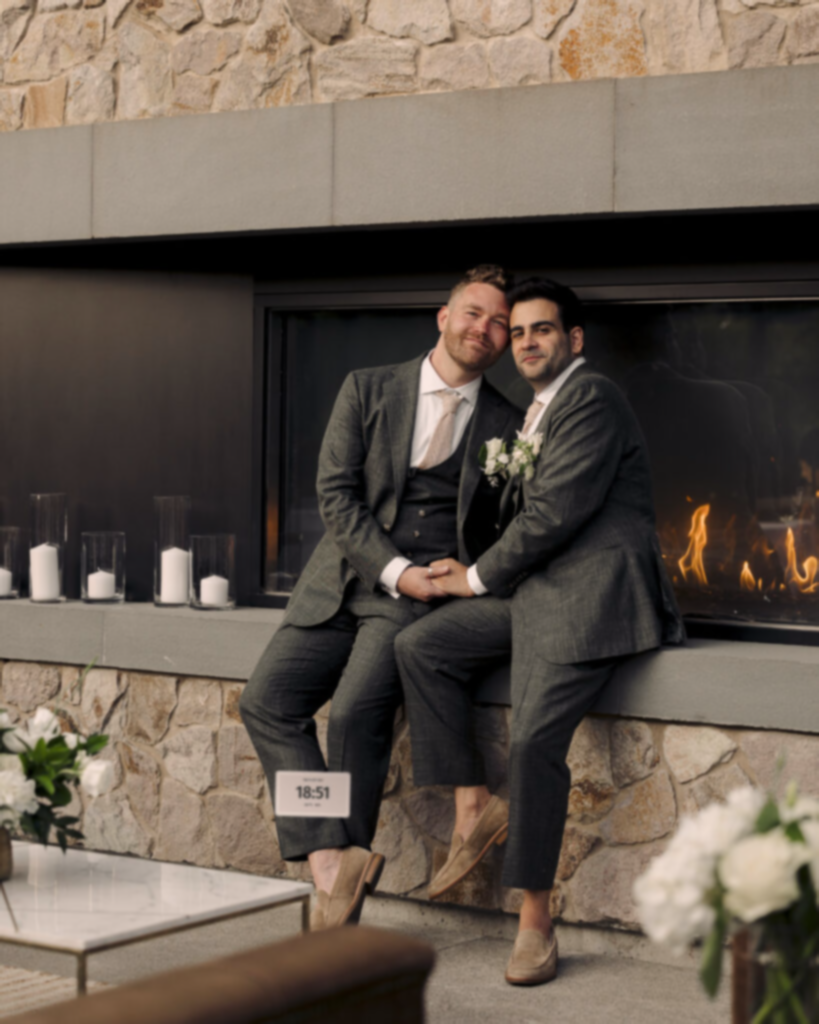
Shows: 18h51
